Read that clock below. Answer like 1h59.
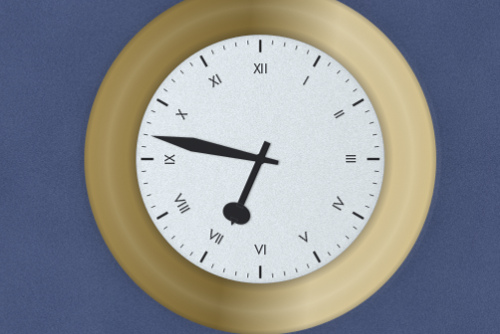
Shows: 6h47
